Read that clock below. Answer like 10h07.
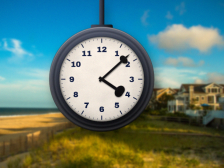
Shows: 4h08
